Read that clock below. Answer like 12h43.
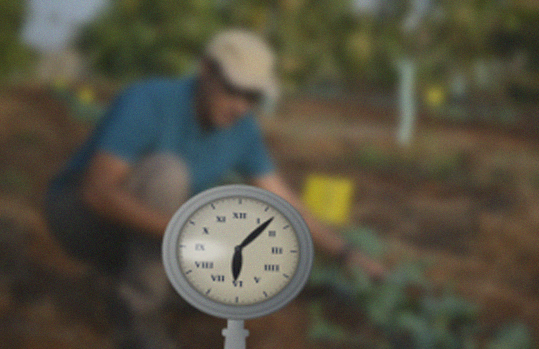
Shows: 6h07
